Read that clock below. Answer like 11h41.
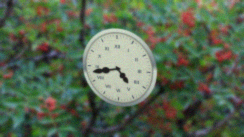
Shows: 4h43
